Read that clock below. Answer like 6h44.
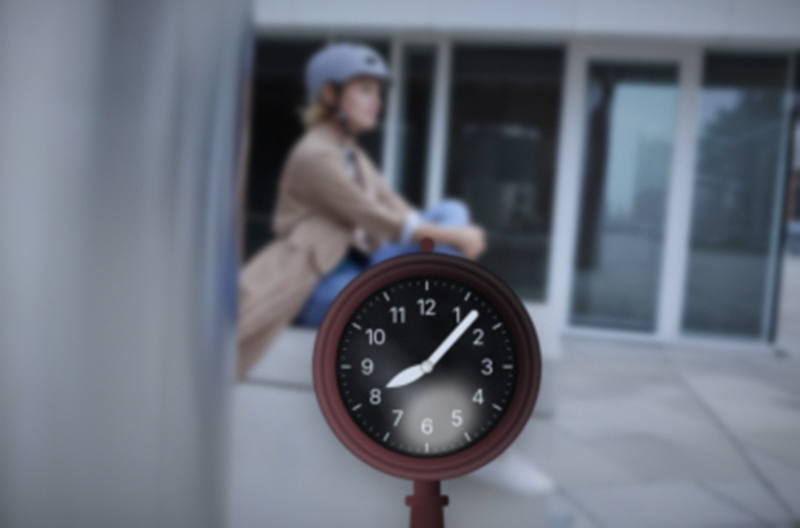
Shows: 8h07
